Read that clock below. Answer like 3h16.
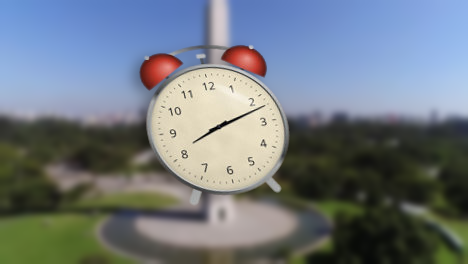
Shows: 8h12
